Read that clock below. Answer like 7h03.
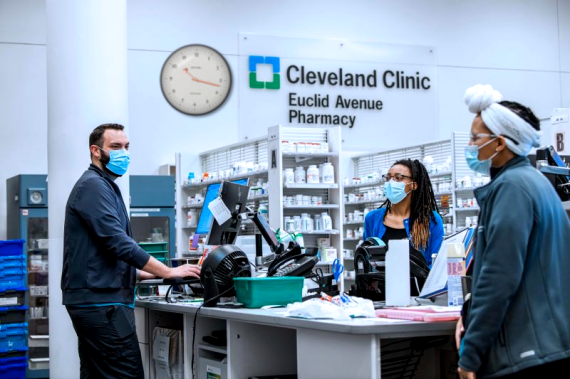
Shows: 10h17
